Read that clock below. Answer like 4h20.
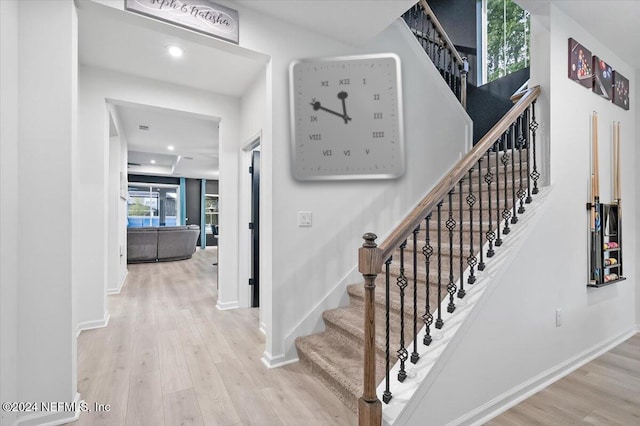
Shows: 11h49
